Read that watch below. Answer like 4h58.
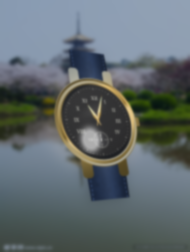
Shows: 11h03
